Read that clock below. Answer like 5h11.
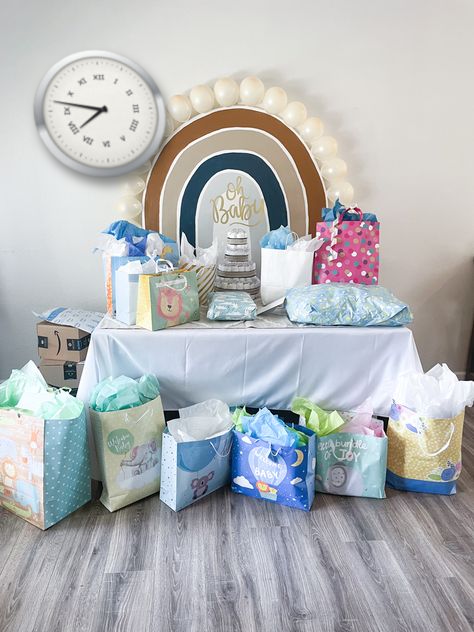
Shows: 7h47
